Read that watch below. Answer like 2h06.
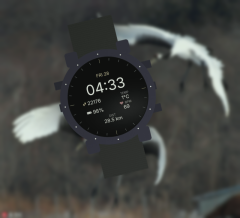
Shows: 4h33
